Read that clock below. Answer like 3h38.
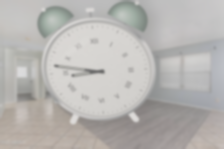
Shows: 8h47
